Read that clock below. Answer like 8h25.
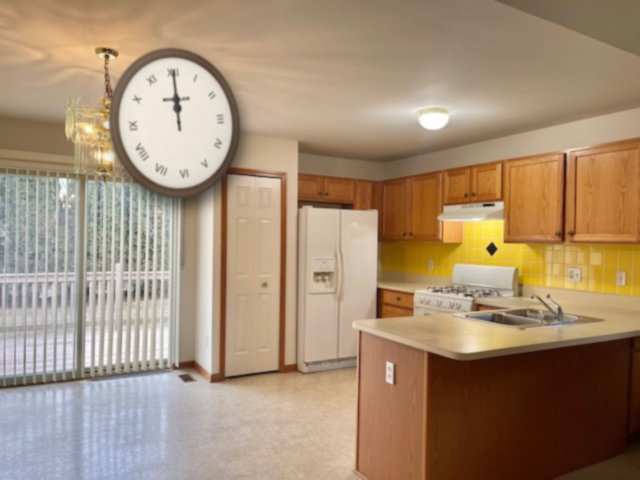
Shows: 12h00
